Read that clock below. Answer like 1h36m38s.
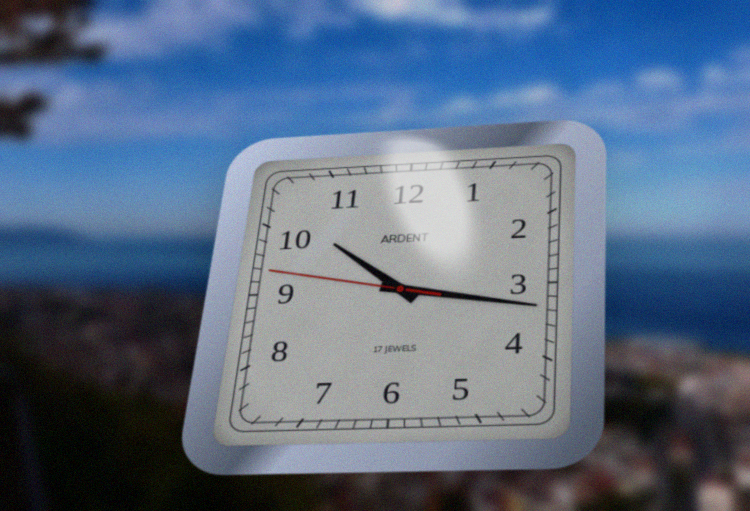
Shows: 10h16m47s
